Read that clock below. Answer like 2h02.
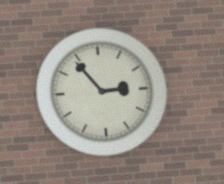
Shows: 2h54
